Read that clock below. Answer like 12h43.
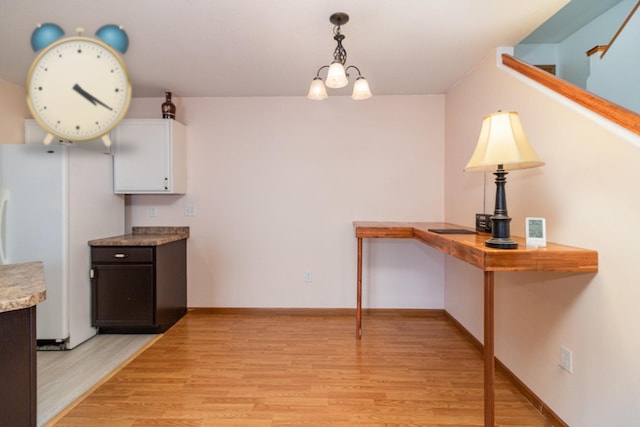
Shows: 4h20
